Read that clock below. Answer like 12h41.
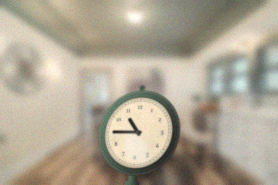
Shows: 10h45
